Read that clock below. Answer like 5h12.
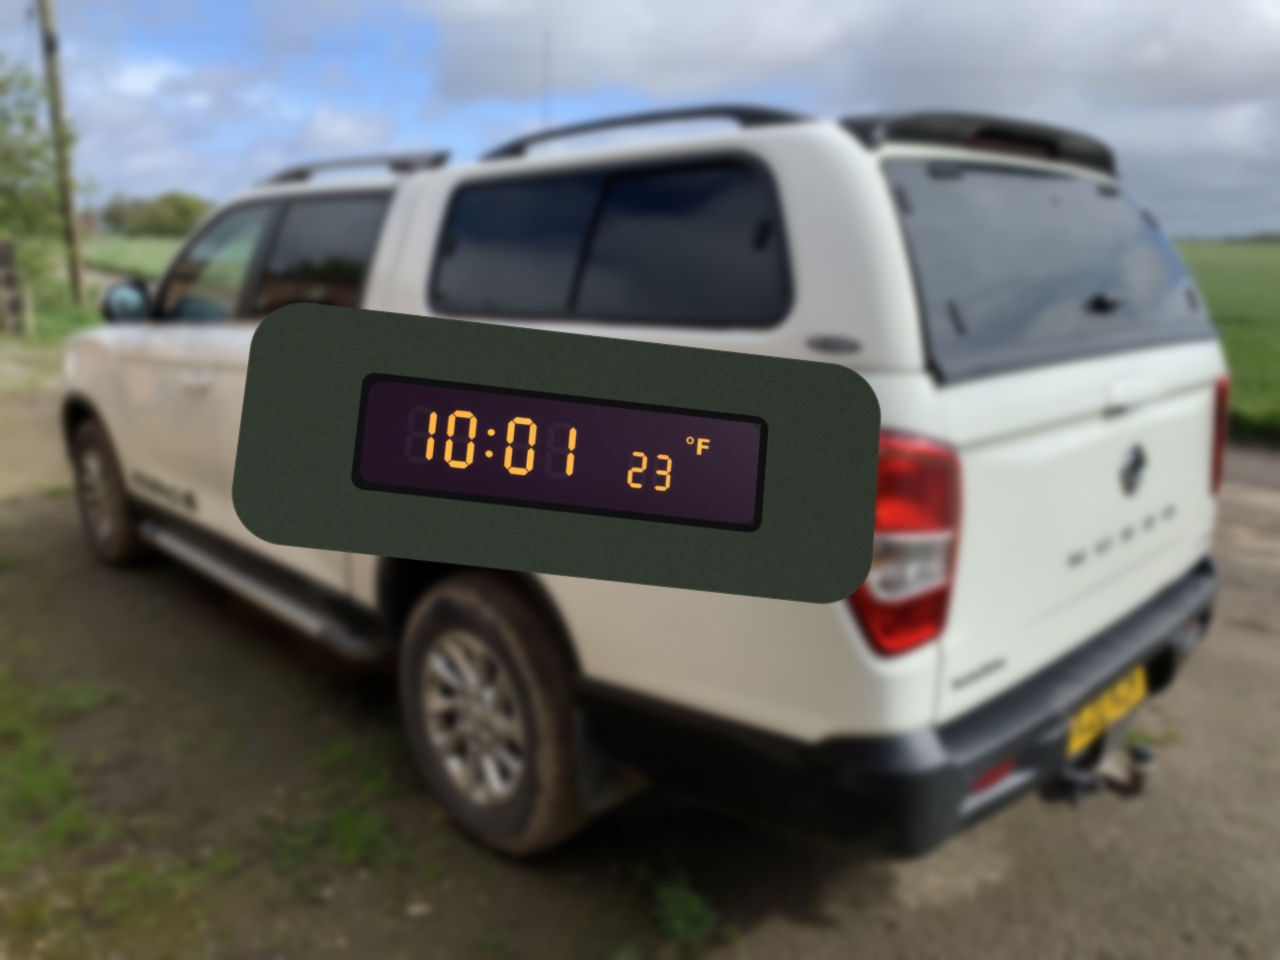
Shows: 10h01
